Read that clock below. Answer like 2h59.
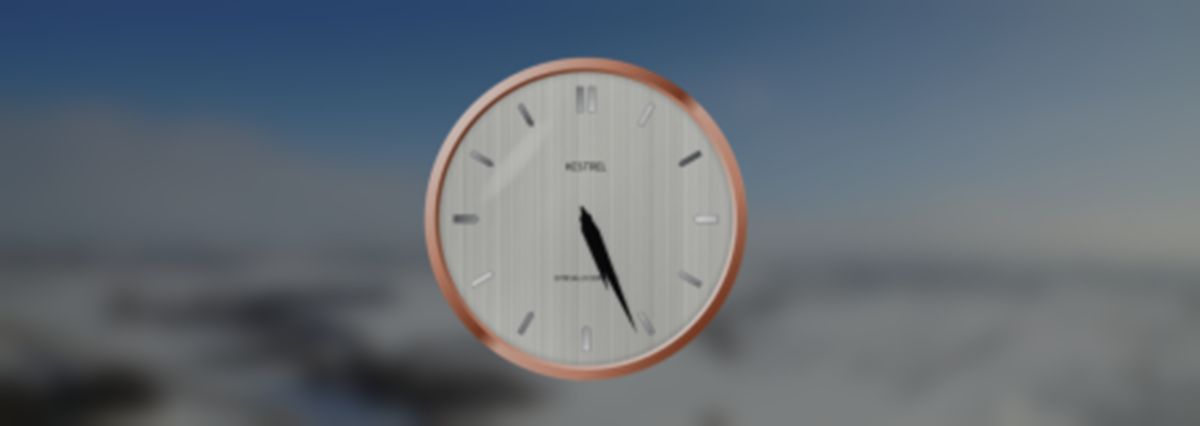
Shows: 5h26
